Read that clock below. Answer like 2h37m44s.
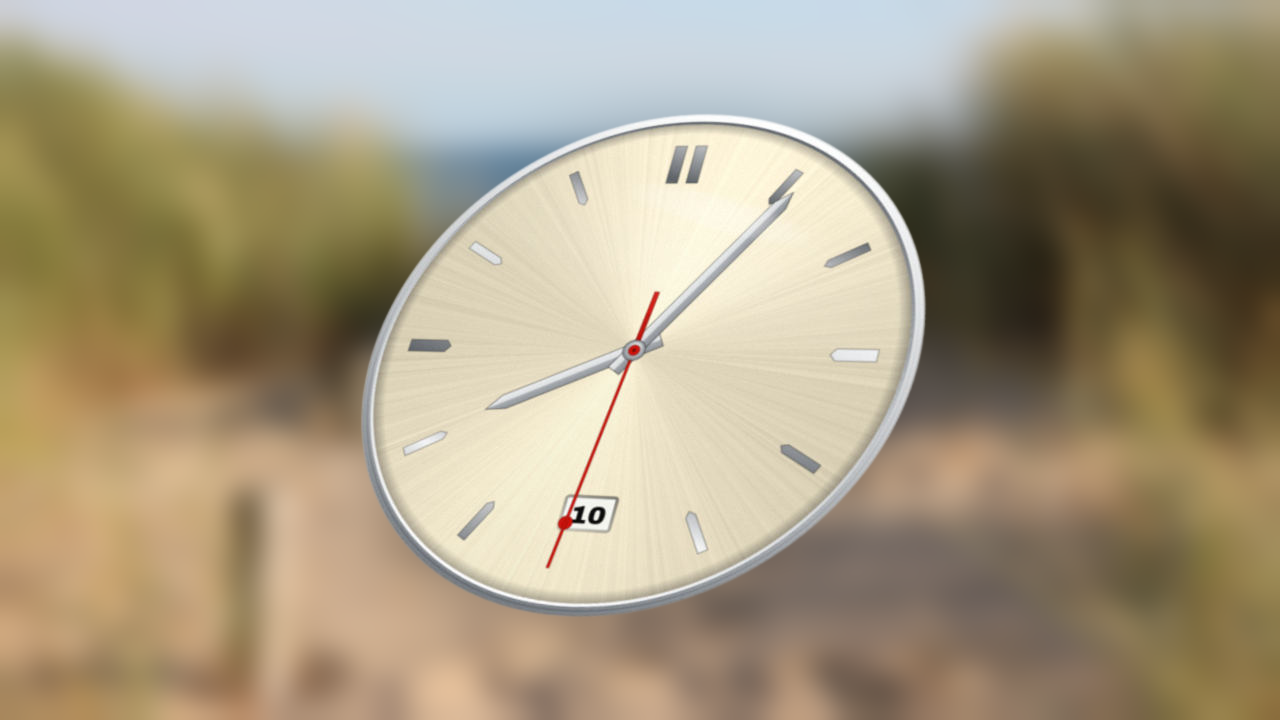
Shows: 8h05m31s
